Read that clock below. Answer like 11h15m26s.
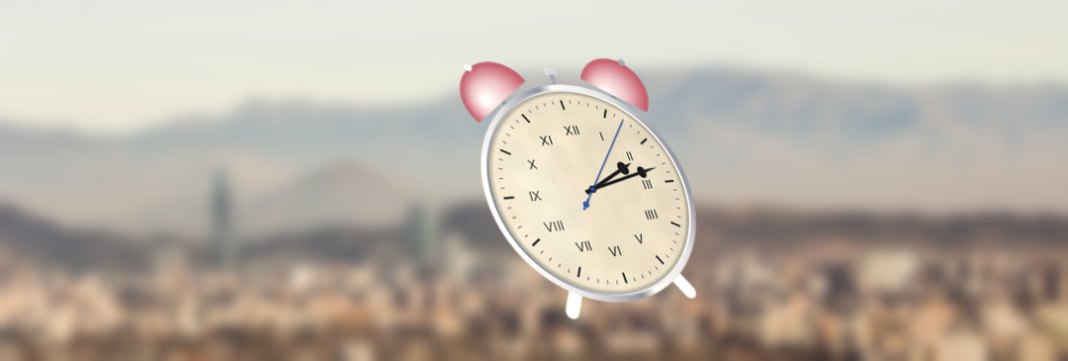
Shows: 2h13m07s
